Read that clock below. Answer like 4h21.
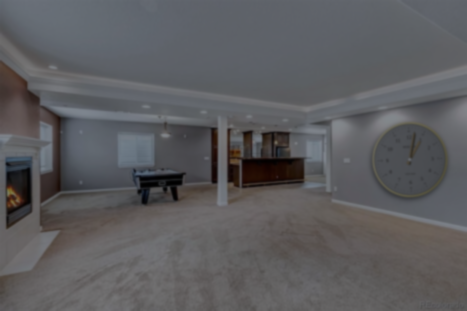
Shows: 1h02
